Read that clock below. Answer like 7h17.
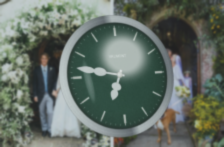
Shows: 6h47
